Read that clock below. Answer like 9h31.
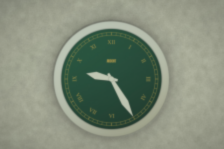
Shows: 9h25
